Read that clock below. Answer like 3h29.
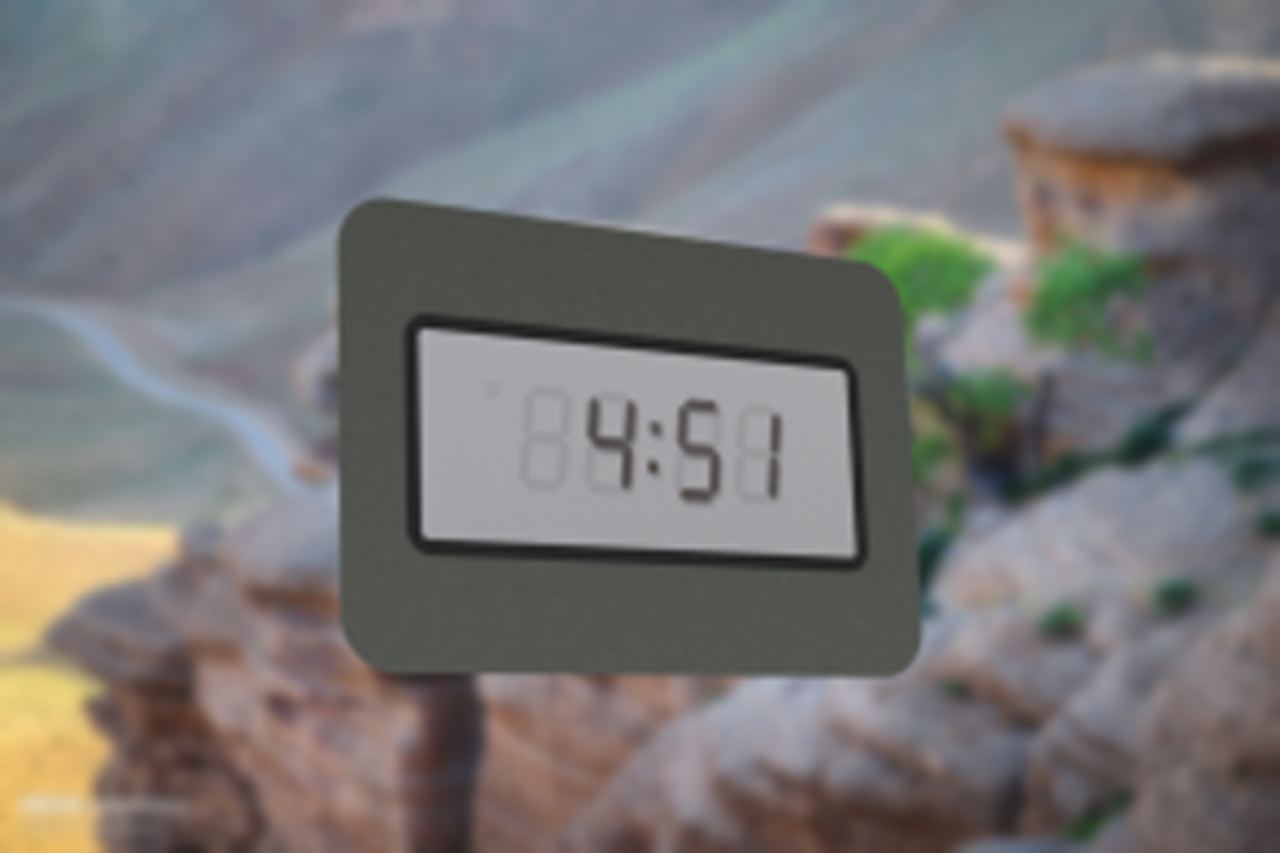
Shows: 4h51
